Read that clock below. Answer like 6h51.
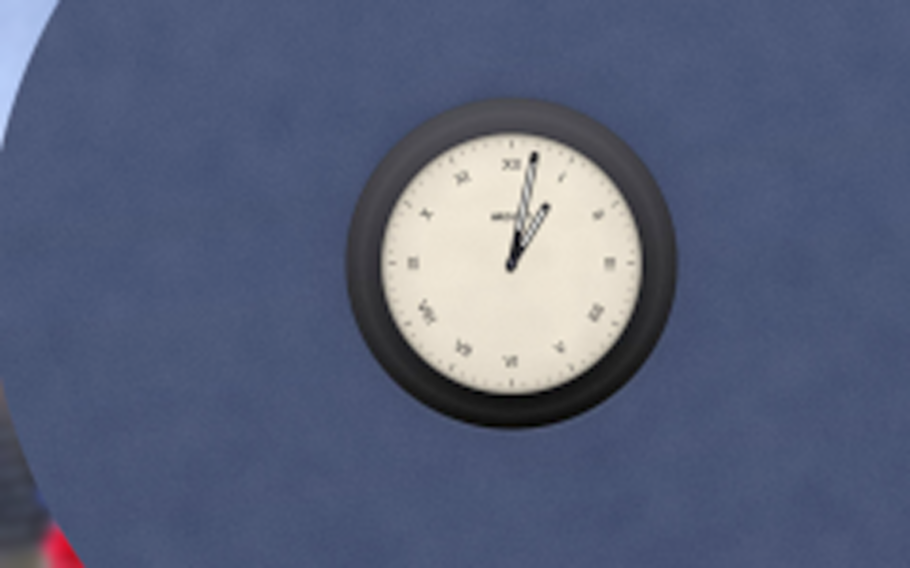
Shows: 1h02
